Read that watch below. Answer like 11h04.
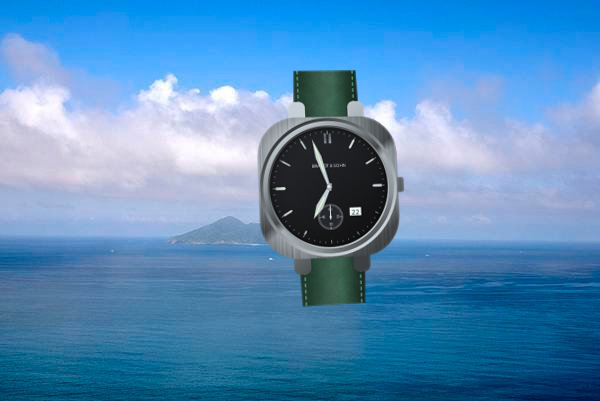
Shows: 6h57
